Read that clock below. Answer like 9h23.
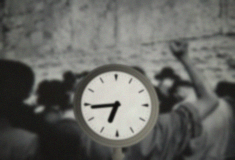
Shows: 6h44
